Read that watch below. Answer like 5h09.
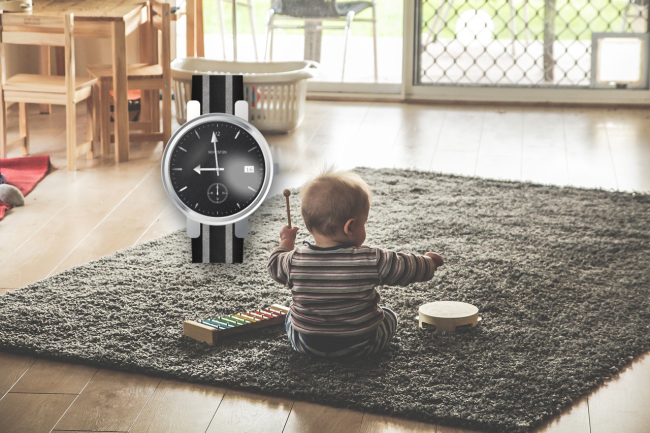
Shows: 8h59
